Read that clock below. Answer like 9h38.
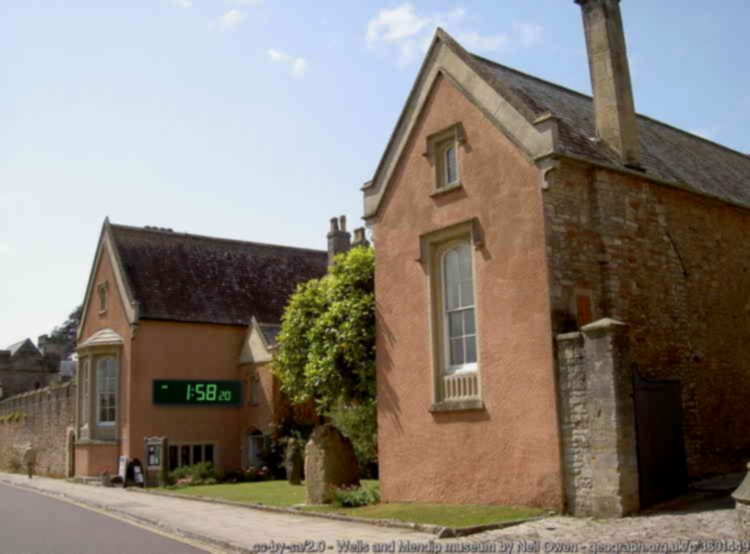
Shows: 1h58
